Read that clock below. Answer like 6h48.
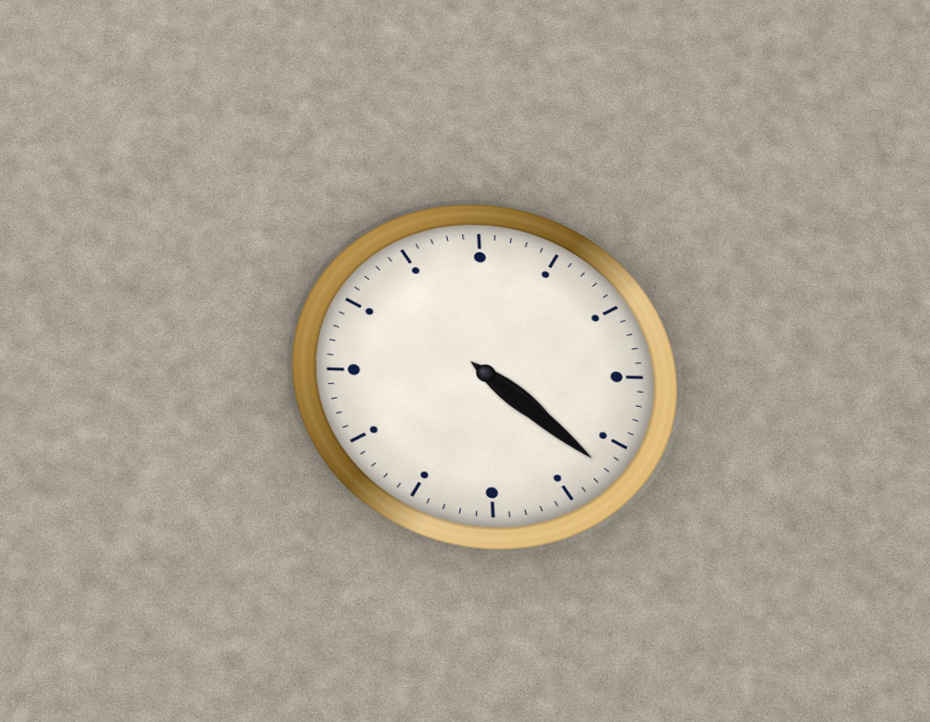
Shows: 4h22
